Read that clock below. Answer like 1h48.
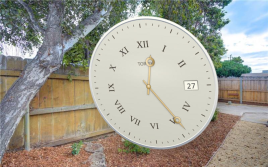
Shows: 12h24
